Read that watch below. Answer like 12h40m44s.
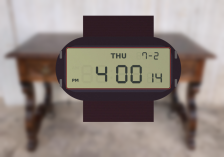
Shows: 4h00m14s
